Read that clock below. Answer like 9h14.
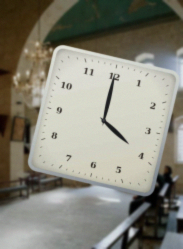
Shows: 4h00
